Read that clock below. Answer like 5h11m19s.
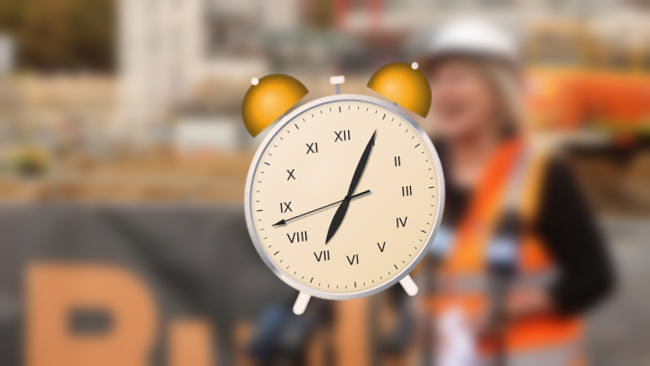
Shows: 7h04m43s
